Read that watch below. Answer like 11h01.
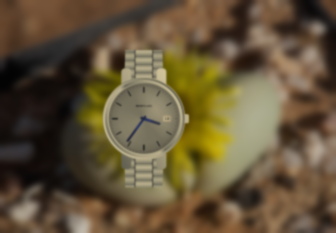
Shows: 3h36
